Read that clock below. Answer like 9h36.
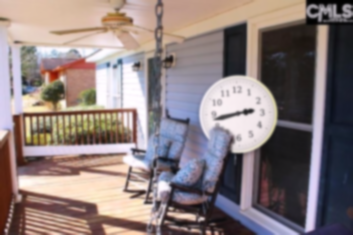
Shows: 2h43
